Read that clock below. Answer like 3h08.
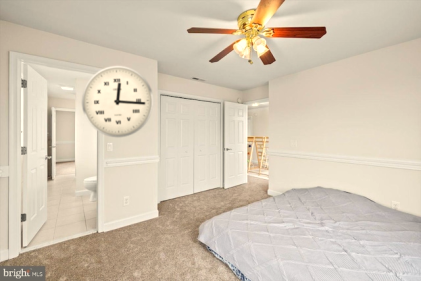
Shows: 12h16
